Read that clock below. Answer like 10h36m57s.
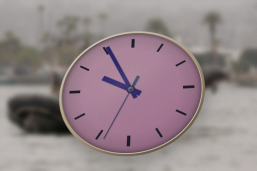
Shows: 9h55m34s
